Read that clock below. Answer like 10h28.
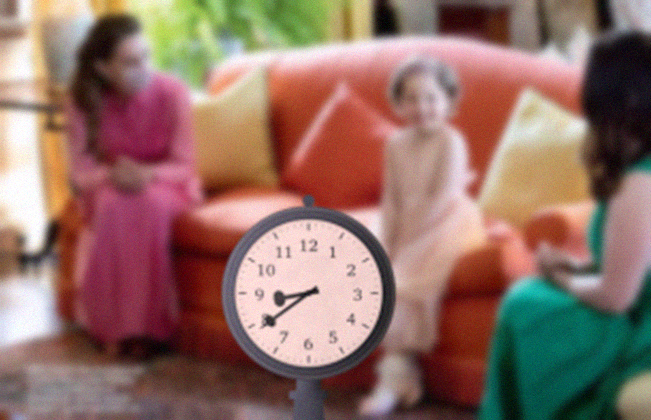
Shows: 8h39
